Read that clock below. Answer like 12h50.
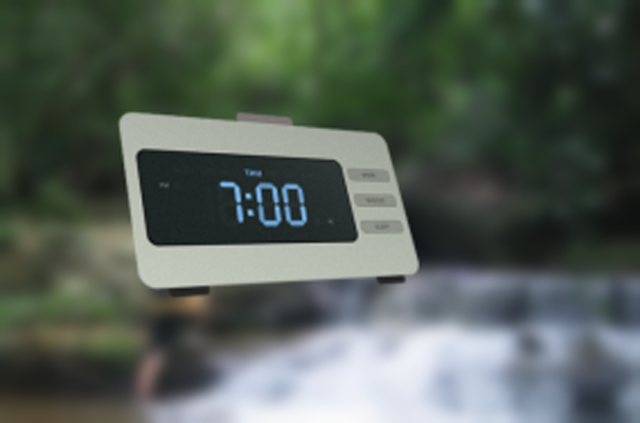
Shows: 7h00
